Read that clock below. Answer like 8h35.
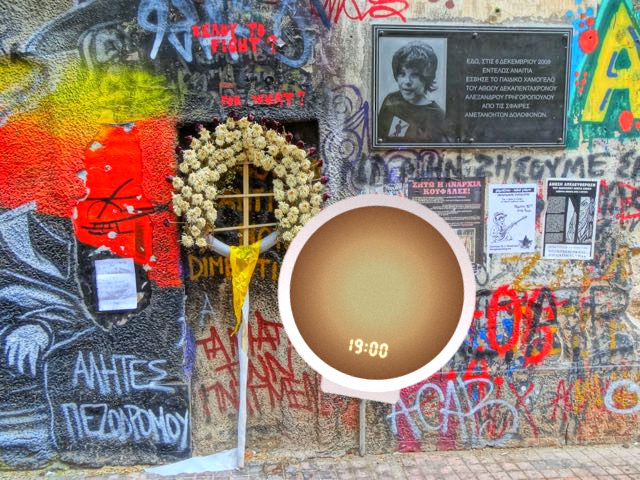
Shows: 19h00
